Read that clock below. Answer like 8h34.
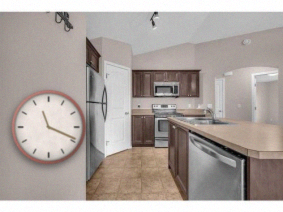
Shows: 11h19
